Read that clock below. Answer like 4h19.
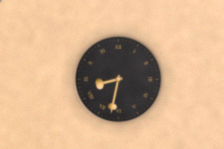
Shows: 8h32
